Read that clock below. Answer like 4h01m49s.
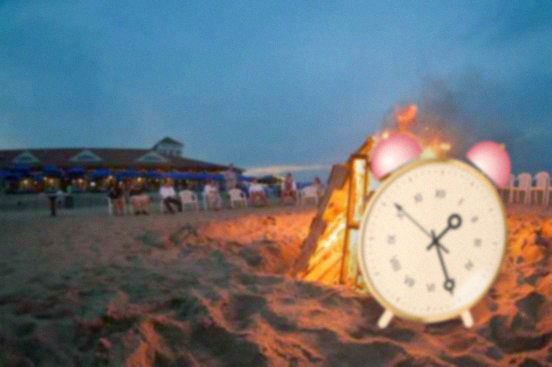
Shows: 1h25m51s
